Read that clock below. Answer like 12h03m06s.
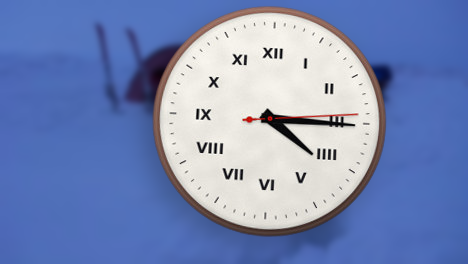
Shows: 4h15m14s
